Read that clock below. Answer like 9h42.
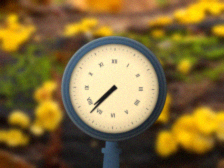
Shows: 7h37
